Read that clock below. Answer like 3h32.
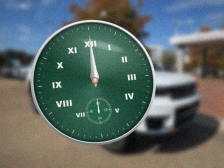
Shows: 12h00
